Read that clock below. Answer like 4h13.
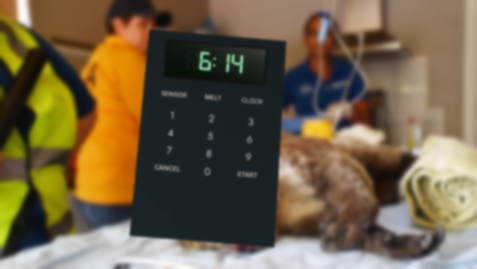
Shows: 6h14
